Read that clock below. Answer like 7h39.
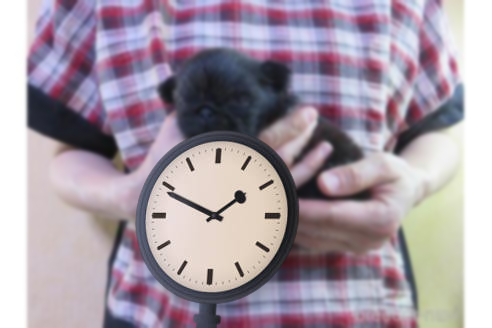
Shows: 1h49
